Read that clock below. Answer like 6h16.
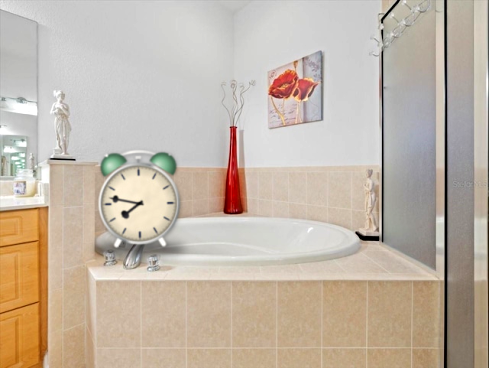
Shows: 7h47
